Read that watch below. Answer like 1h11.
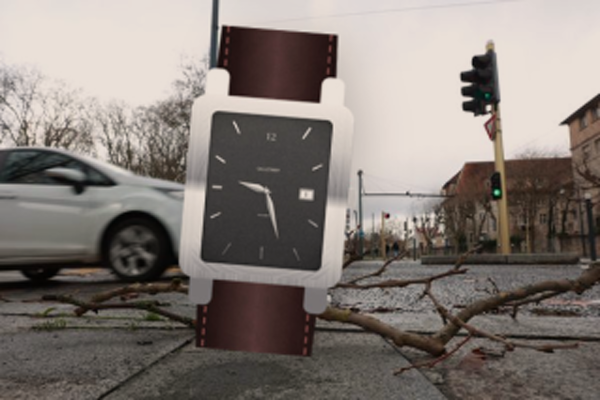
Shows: 9h27
